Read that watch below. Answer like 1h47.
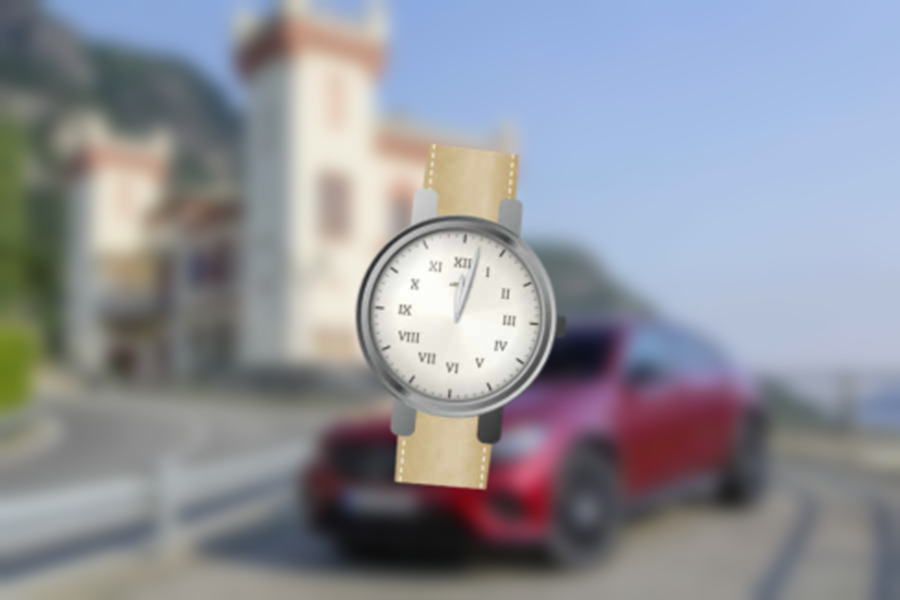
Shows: 12h02
